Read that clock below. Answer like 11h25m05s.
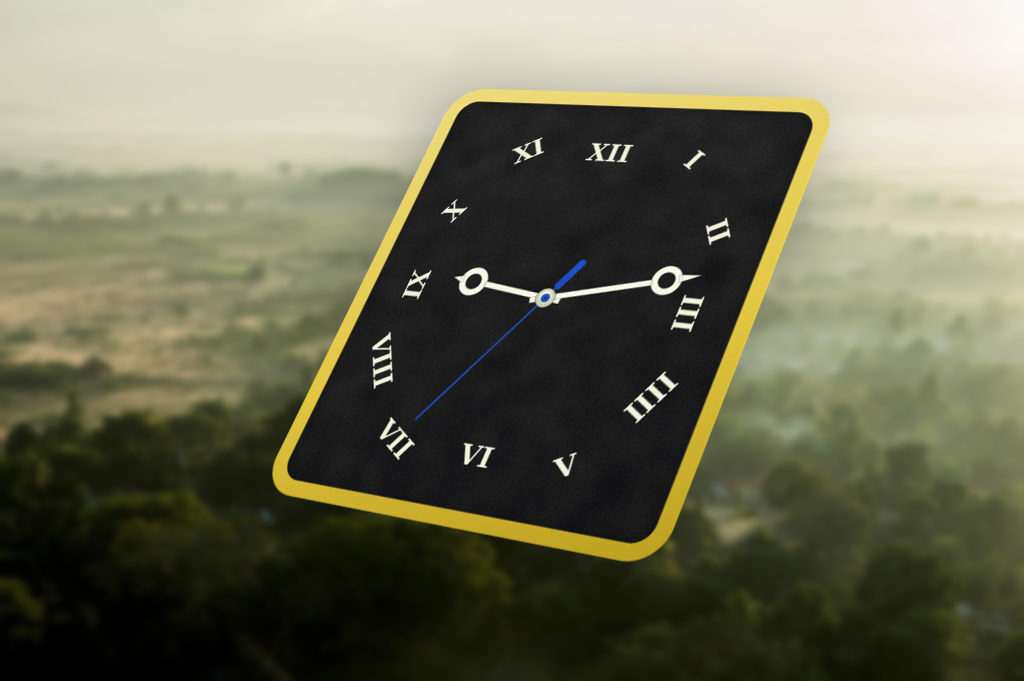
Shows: 9h12m35s
